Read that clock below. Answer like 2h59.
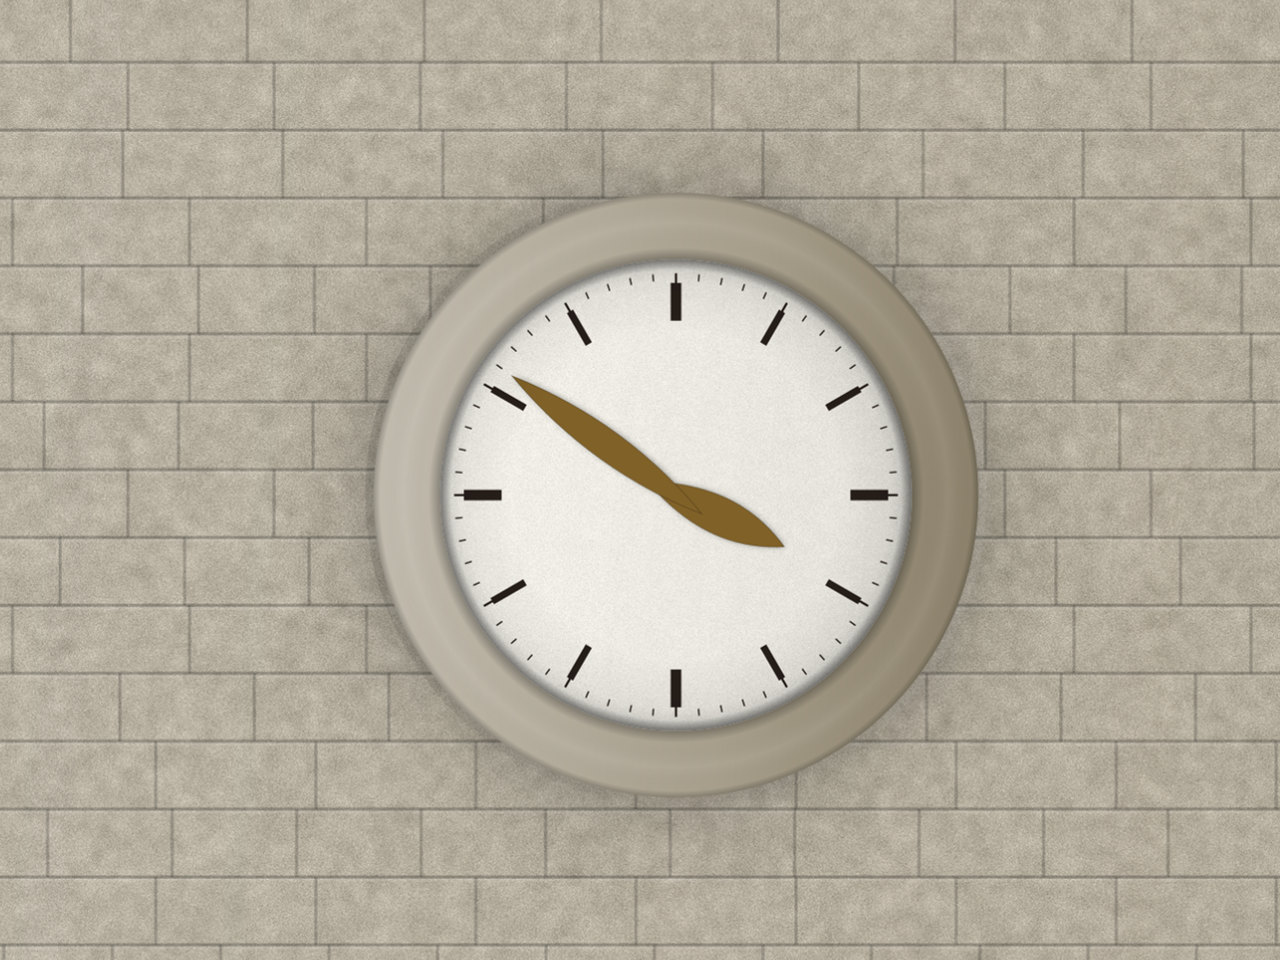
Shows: 3h51
